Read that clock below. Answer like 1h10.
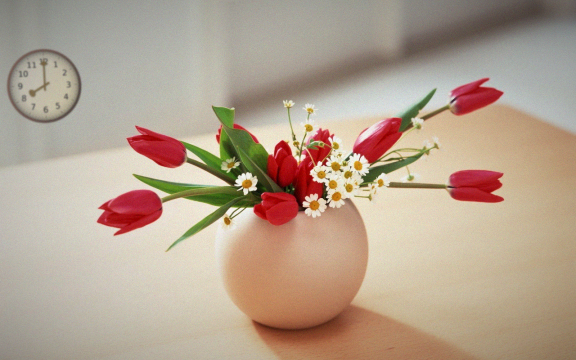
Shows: 8h00
